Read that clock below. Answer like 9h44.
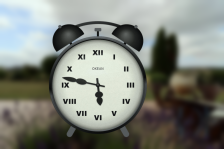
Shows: 5h47
